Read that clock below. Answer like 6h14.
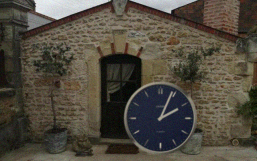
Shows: 2h04
